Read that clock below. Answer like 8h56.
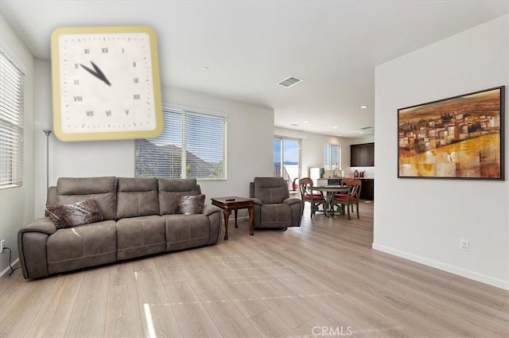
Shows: 10h51
